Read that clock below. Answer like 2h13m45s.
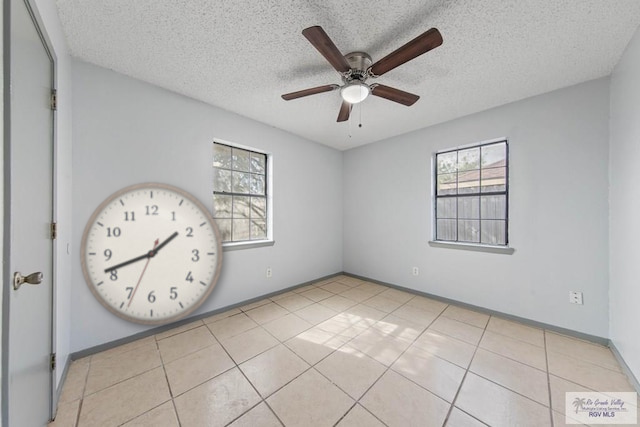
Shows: 1h41m34s
